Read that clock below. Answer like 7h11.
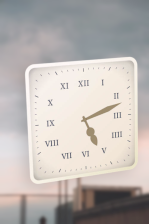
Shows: 5h12
